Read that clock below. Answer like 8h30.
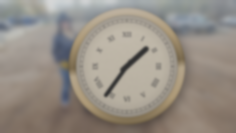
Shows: 1h36
